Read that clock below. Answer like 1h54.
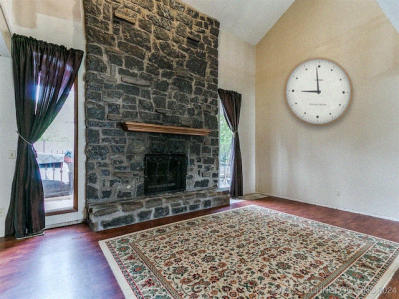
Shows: 8h59
